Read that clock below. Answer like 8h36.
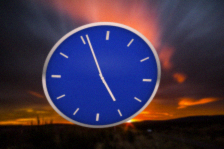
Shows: 4h56
